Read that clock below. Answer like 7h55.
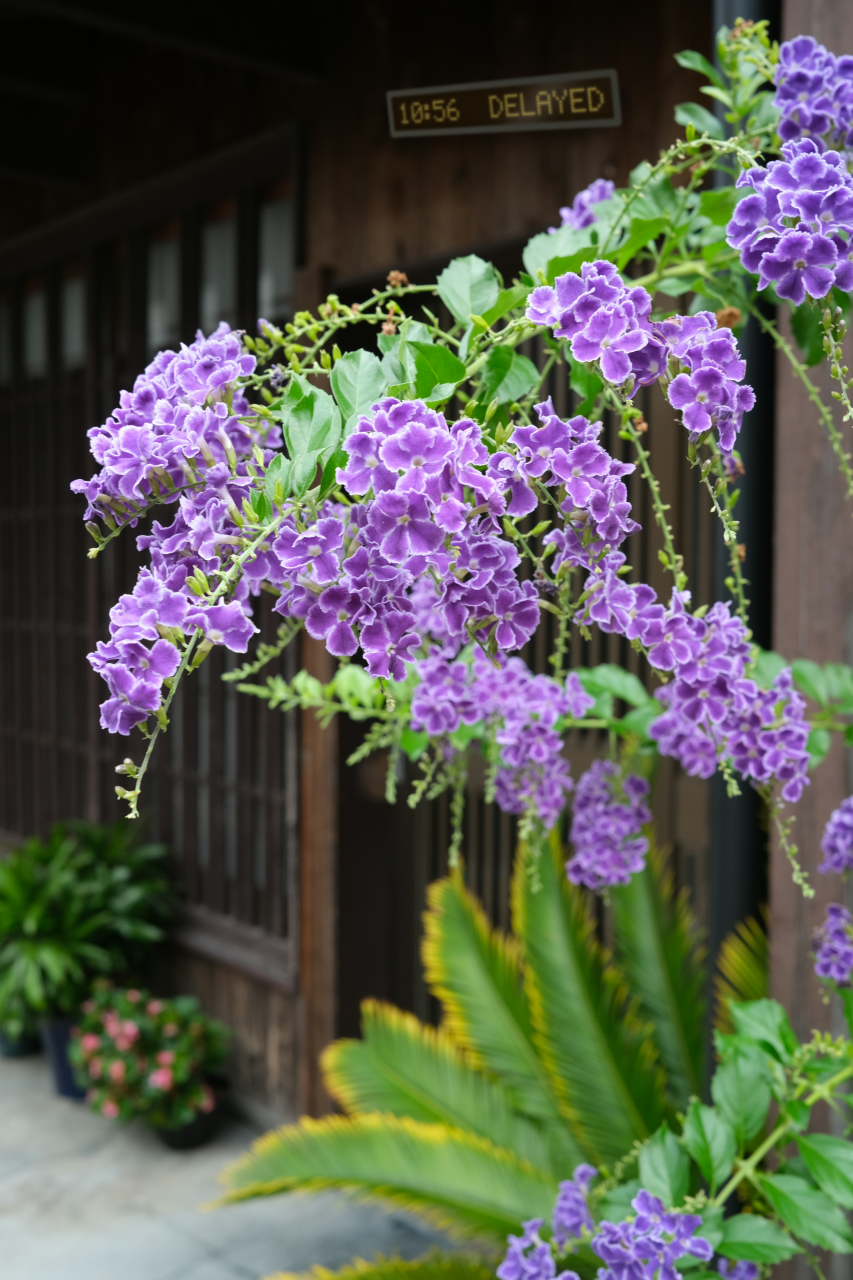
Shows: 10h56
